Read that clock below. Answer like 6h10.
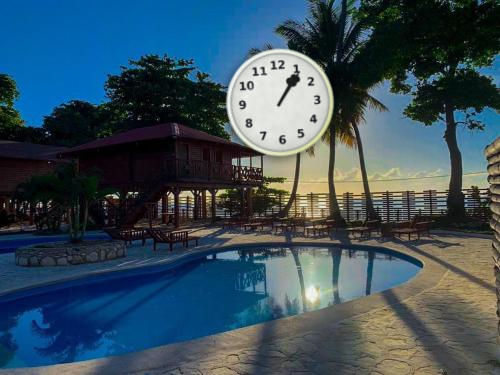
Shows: 1h06
